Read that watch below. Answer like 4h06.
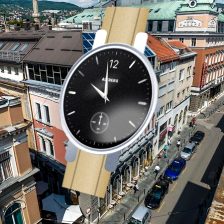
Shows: 9h58
